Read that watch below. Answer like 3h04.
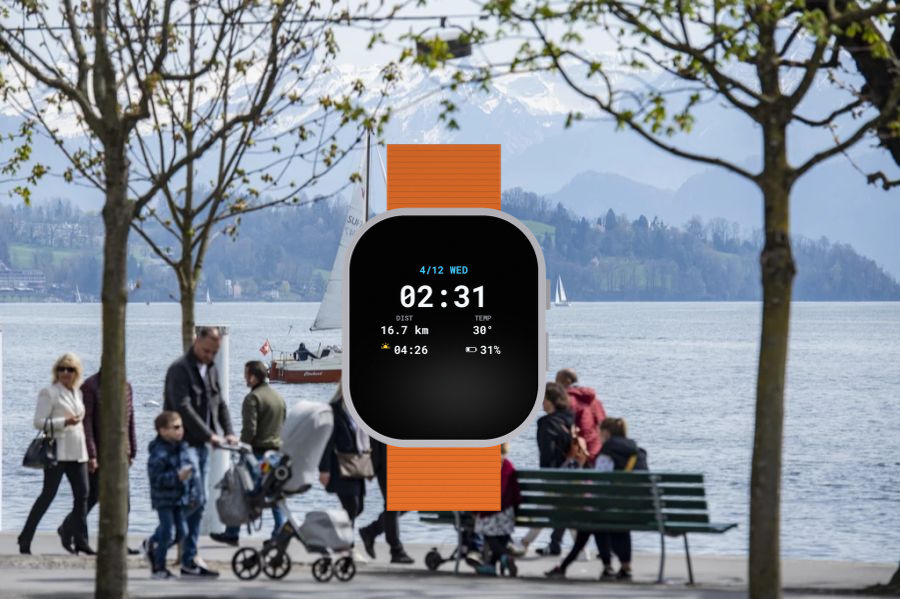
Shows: 2h31
